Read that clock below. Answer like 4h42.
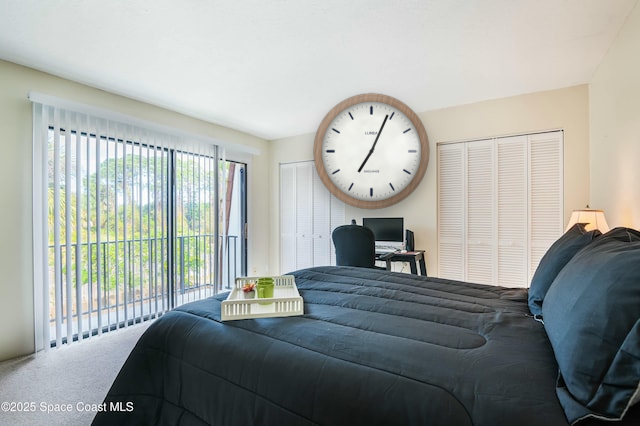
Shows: 7h04
